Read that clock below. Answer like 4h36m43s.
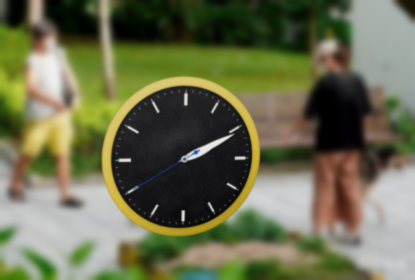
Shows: 2h10m40s
